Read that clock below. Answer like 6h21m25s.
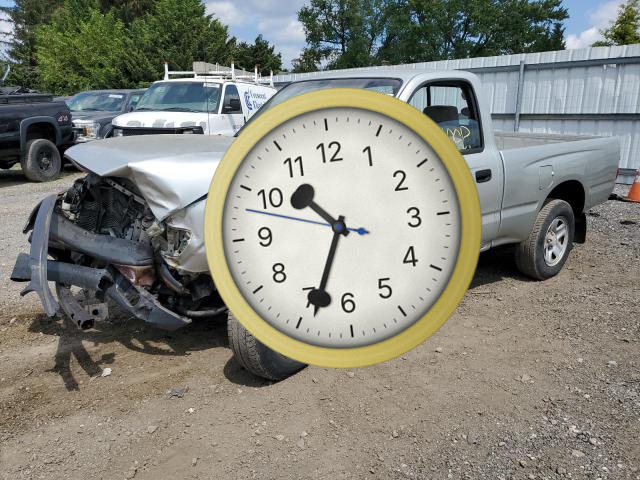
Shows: 10h33m48s
